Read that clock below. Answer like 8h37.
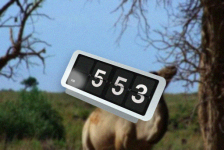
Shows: 5h53
